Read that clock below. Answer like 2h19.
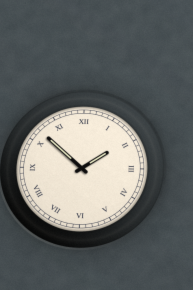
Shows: 1h52
